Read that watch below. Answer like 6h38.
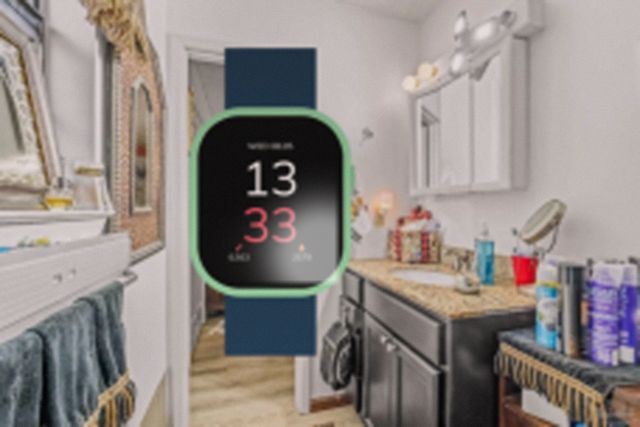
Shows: 13h33
